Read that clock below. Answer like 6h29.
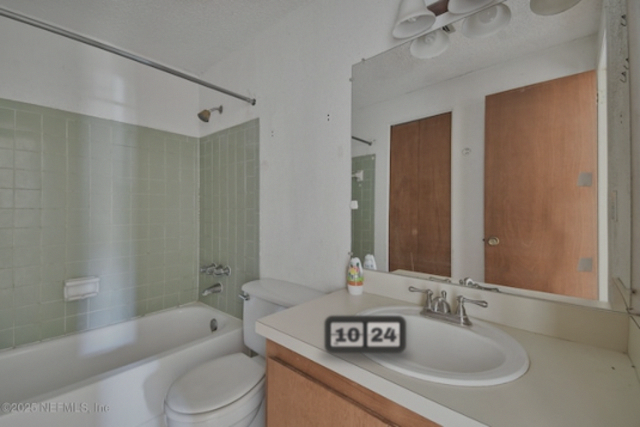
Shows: 10h24
